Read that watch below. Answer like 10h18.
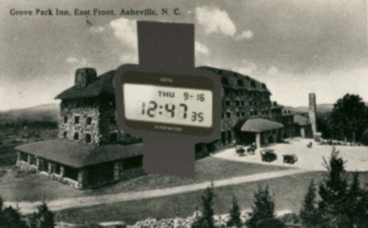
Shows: 12h47
